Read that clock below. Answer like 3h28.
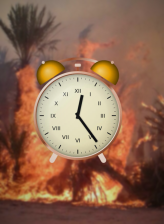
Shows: 12h24
